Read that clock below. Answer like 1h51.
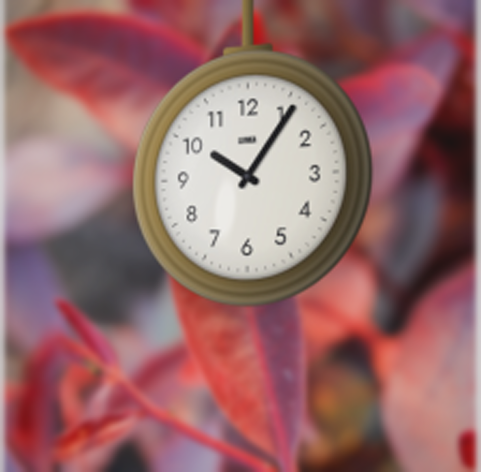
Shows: 10h06
